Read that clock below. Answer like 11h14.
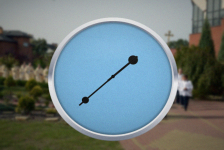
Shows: 1h38
